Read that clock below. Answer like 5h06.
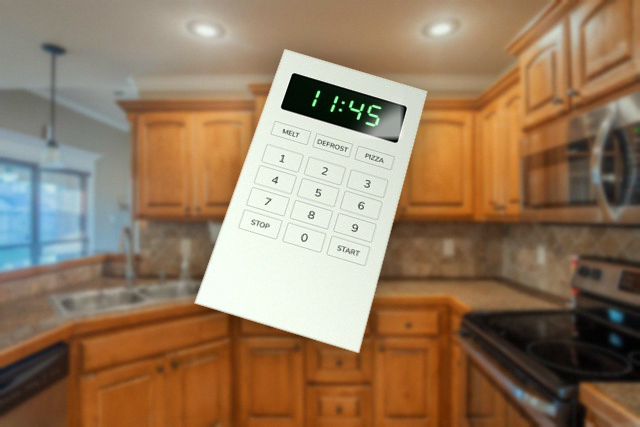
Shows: 11h45
